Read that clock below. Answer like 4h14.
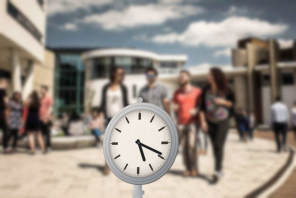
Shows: 5h19
